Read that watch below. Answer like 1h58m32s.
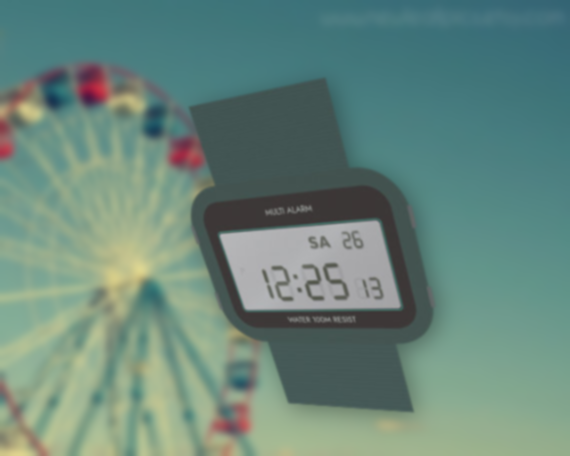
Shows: 12h25m13s
